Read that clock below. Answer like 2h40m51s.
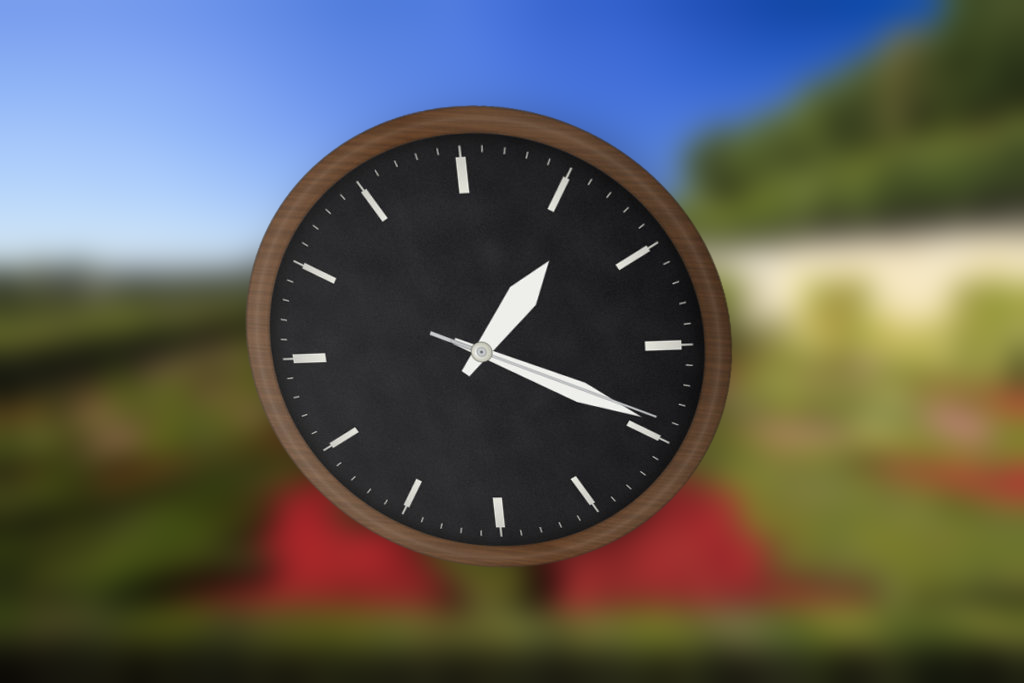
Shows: 1h19m19s
